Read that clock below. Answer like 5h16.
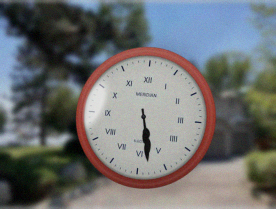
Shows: 5h28
